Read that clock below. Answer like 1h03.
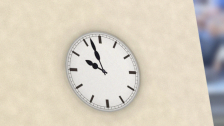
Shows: 9h57
